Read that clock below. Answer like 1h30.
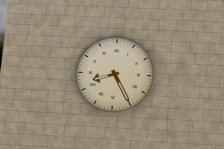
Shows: 8h25
